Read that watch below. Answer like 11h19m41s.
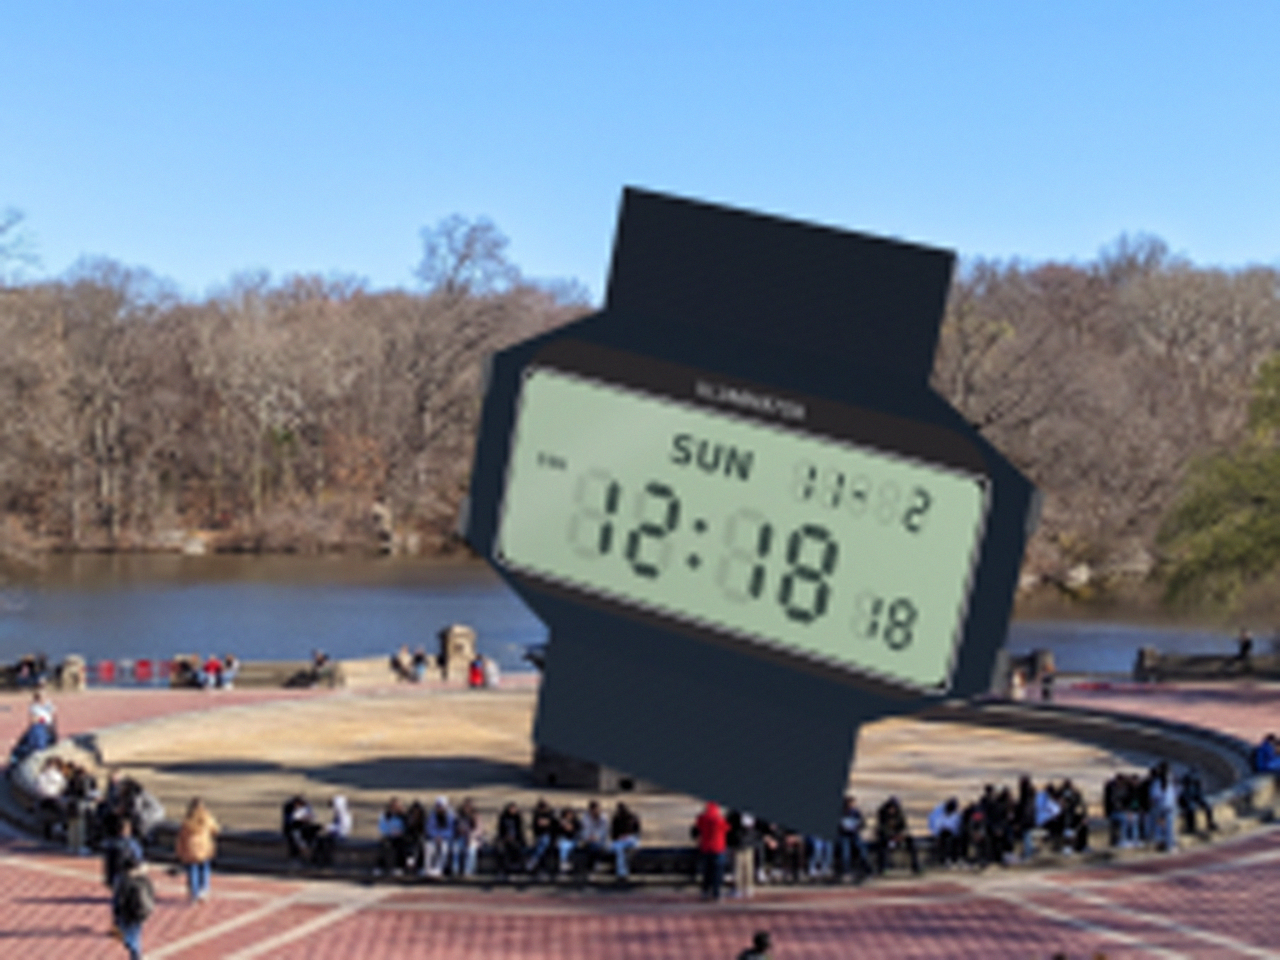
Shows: 12h18m18s
